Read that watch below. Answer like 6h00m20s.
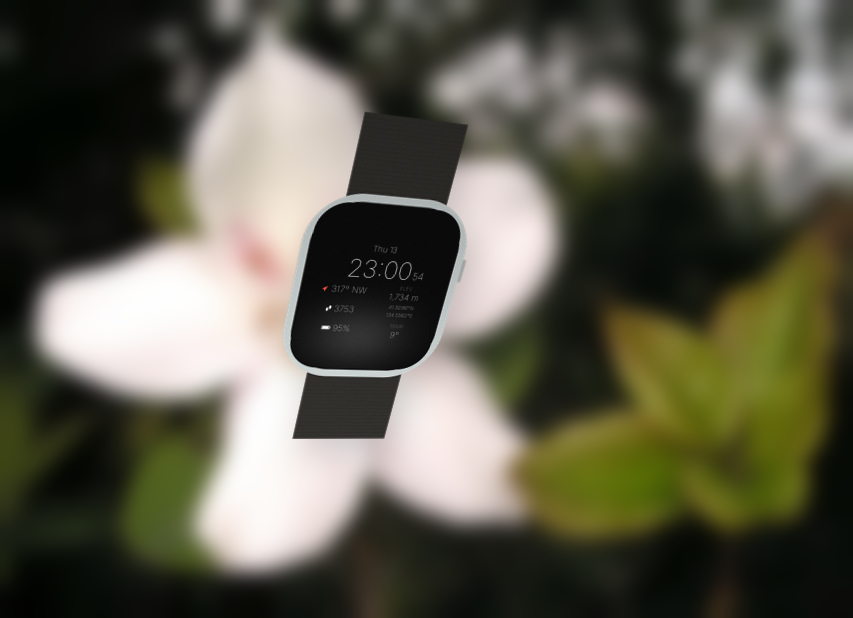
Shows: 23h00m54s
